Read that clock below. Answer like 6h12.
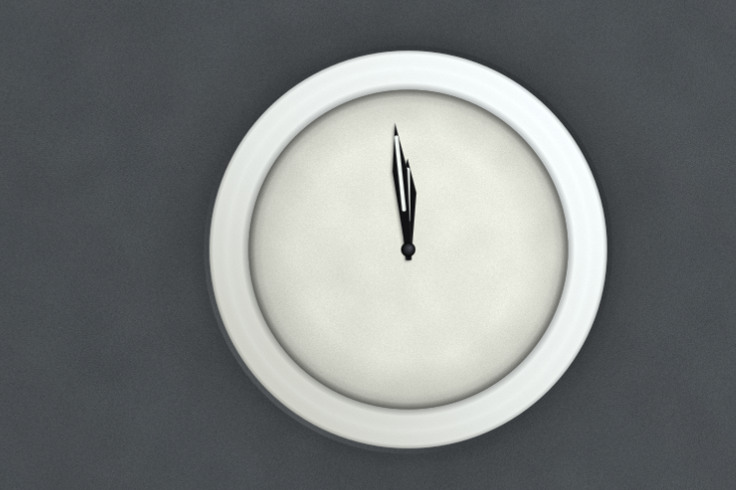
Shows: 11h59
